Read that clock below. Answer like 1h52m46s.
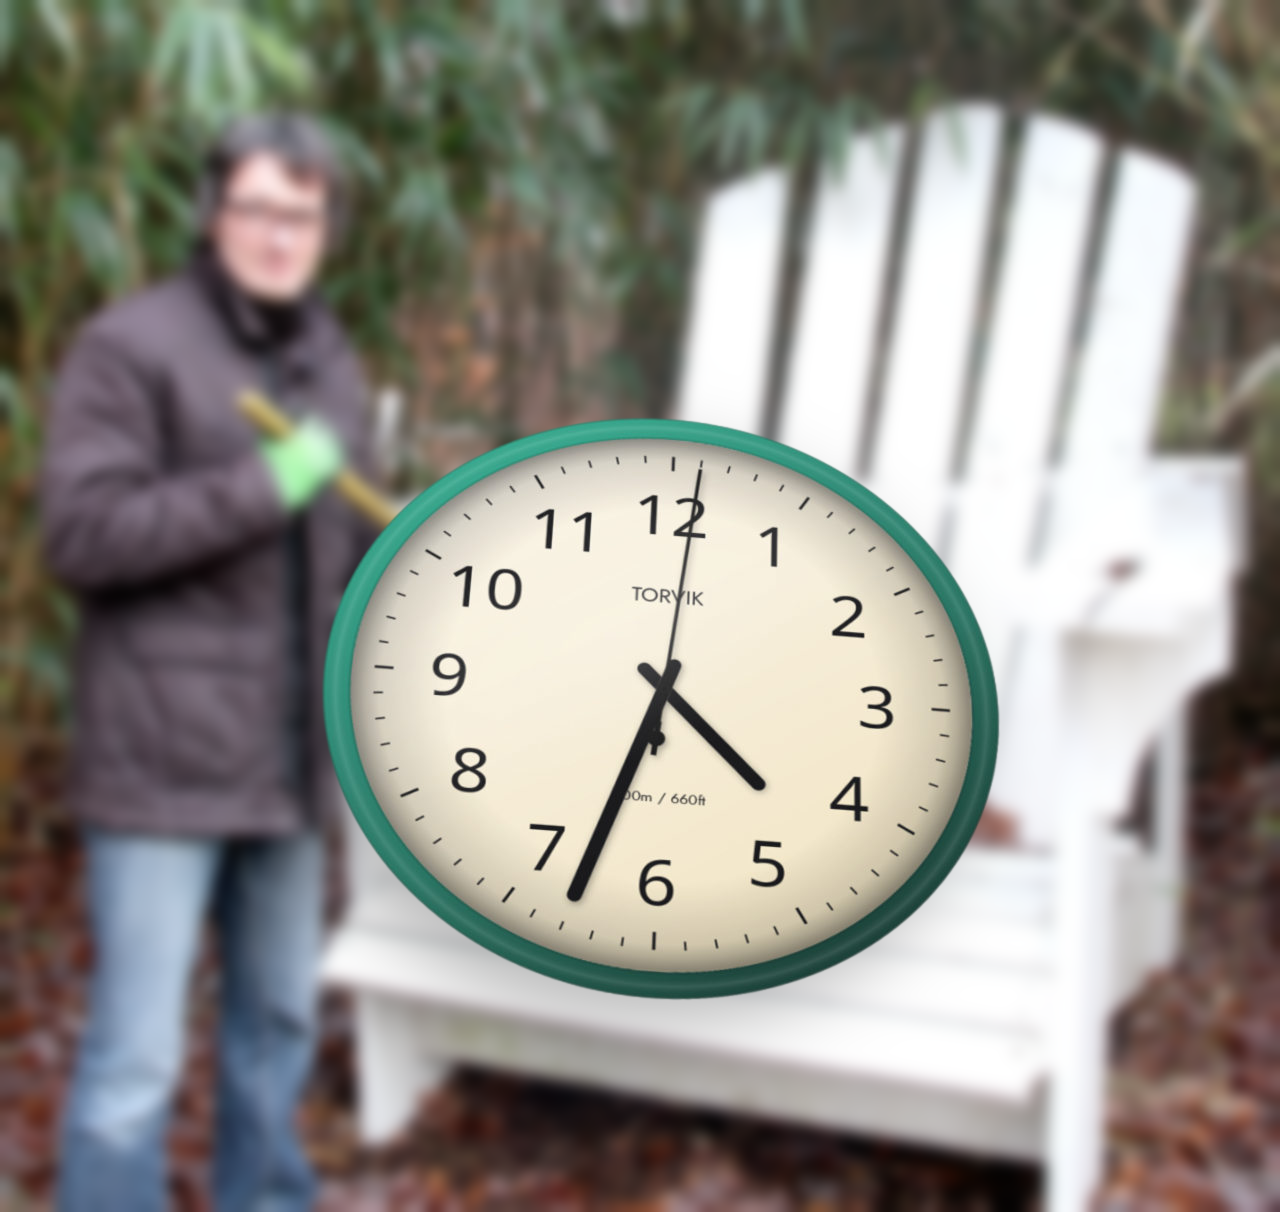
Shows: 4h33m01s
